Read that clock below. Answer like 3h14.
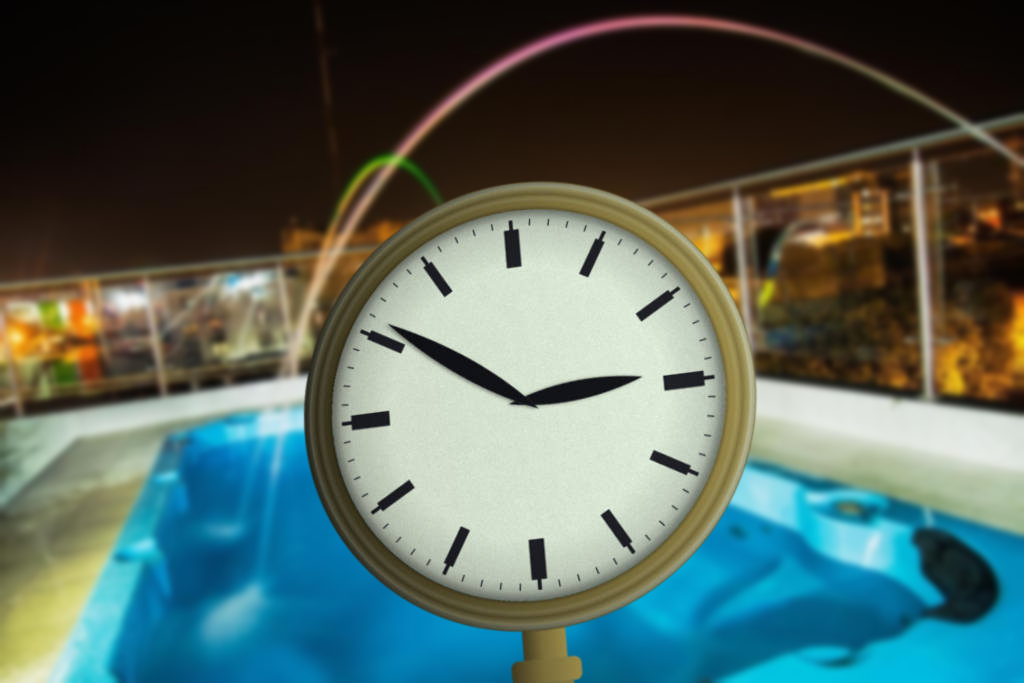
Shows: 2h51
